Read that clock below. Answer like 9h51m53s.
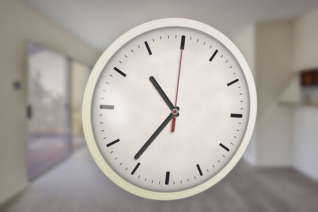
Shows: 10h36m00s
